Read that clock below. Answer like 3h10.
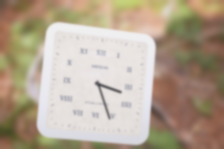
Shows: 3h26
